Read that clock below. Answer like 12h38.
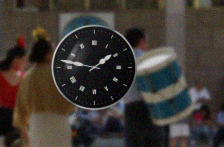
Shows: 1h47
